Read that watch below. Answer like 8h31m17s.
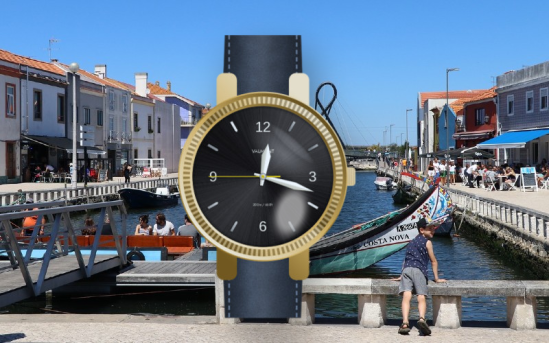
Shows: 12h17m45s
